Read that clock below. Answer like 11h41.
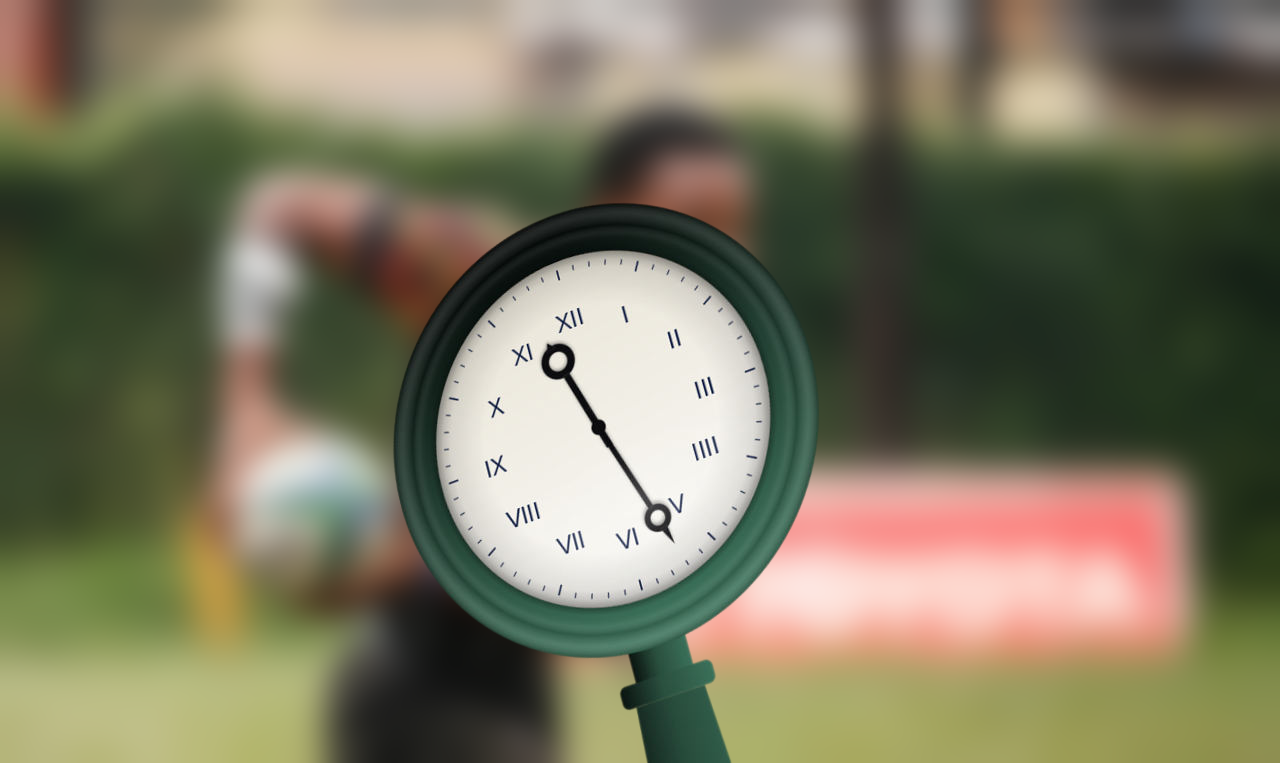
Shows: 11h27
